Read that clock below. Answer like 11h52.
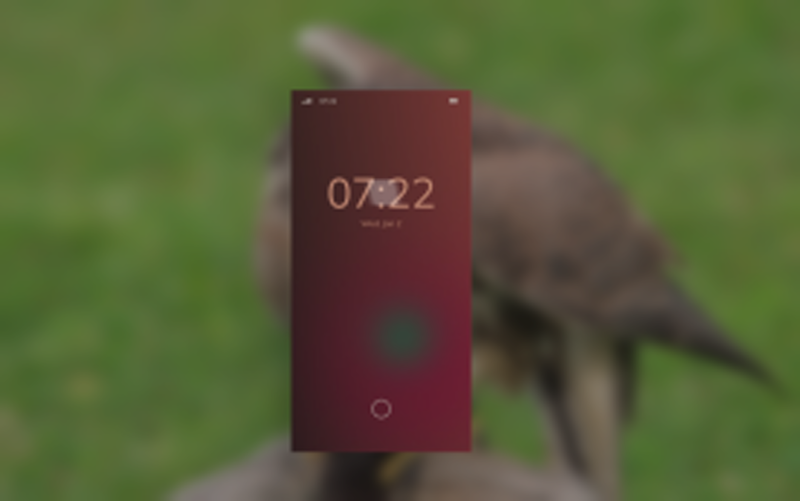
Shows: 7h22
